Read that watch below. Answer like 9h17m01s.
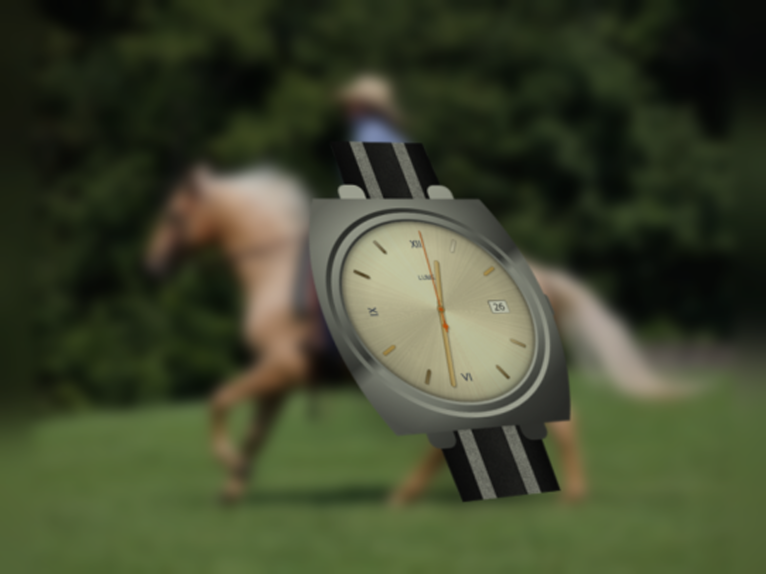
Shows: 12h32m01s
